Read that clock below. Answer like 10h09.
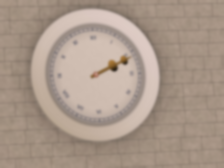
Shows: 2h11
